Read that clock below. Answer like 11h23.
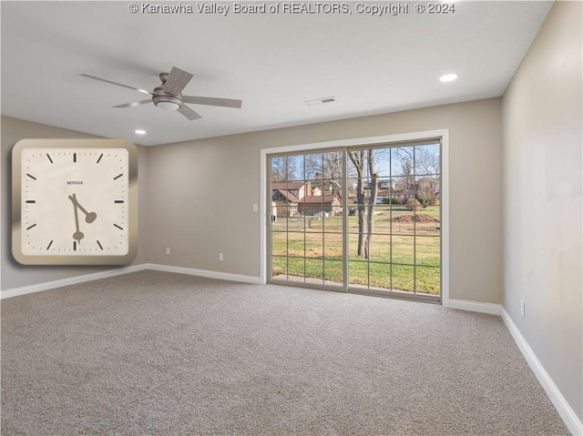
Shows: 4h29
